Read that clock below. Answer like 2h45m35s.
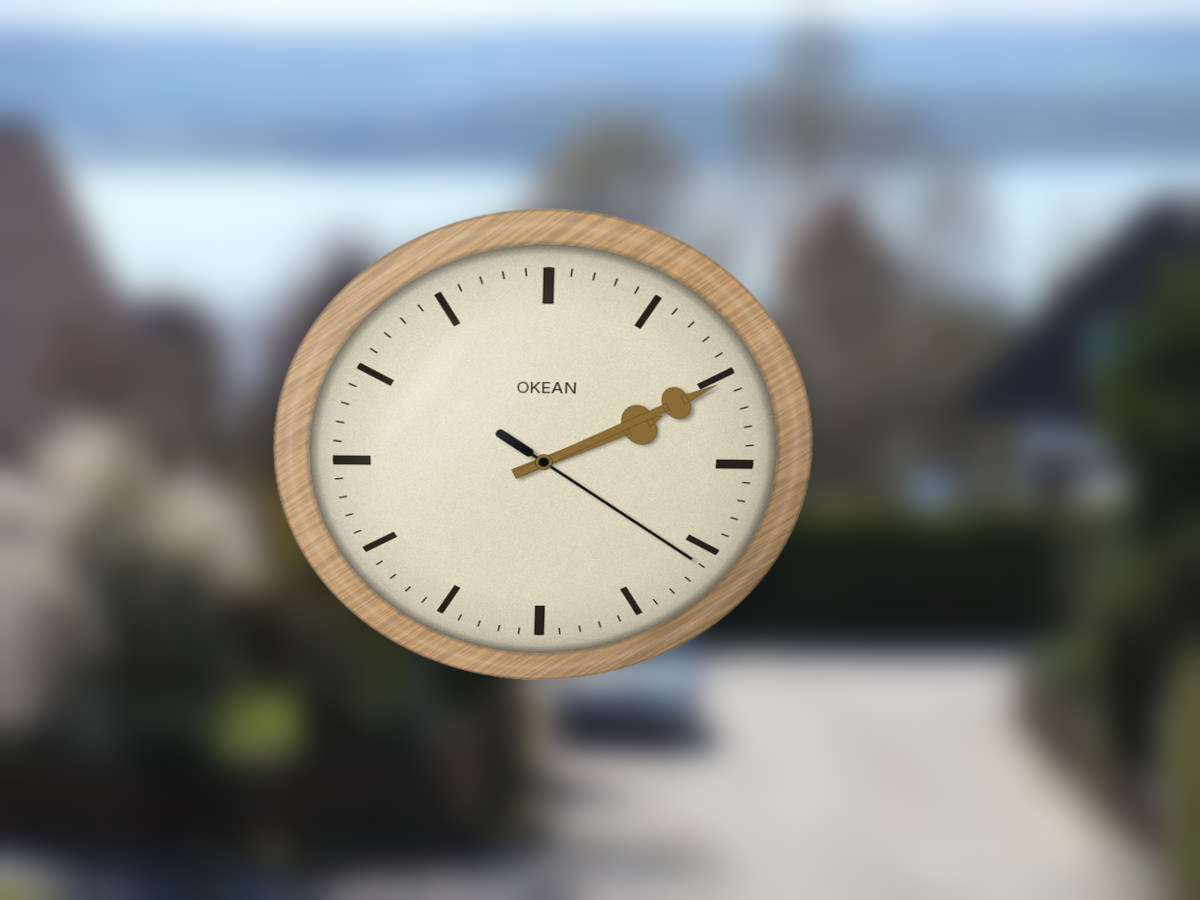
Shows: 2h10m21s
